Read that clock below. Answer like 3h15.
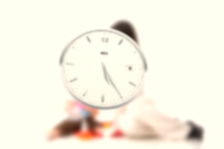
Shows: 5h25
